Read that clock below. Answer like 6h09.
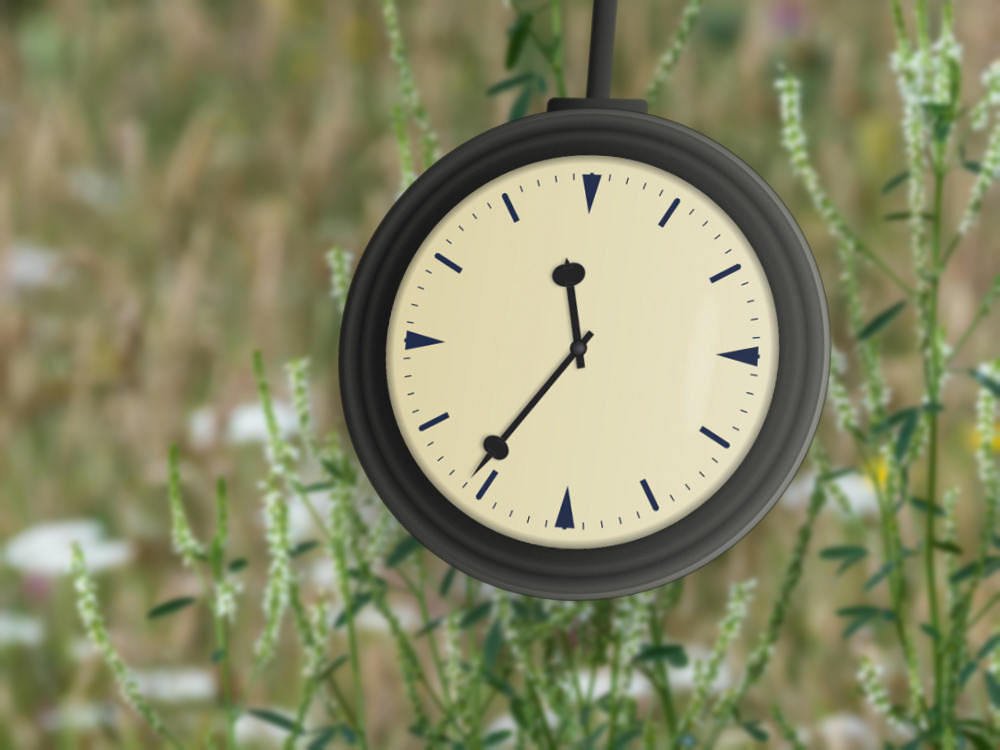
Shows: 11h36
